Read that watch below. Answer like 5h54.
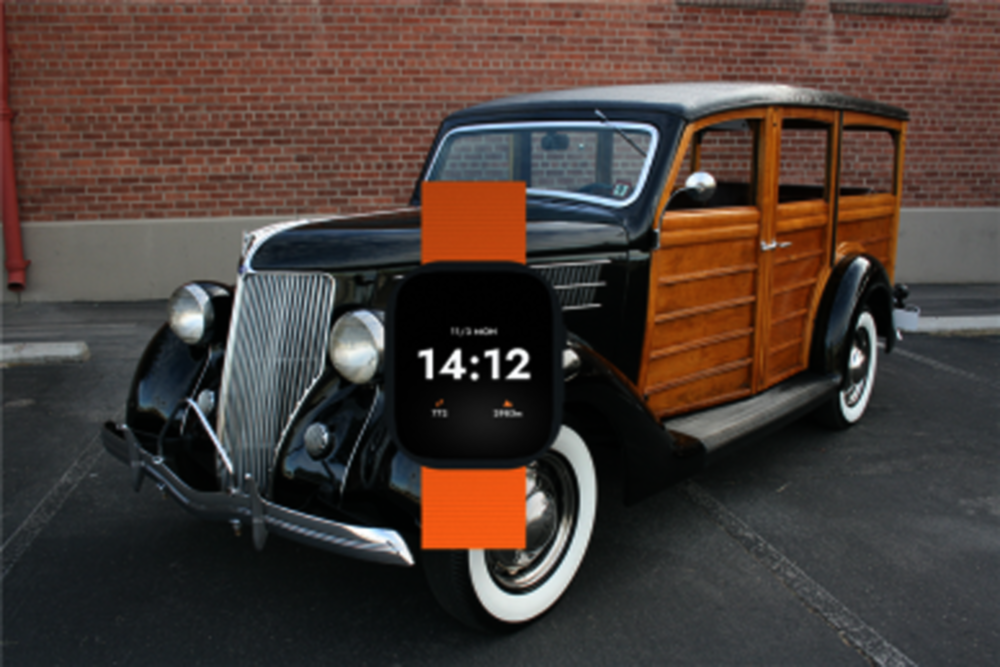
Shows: 14h12
